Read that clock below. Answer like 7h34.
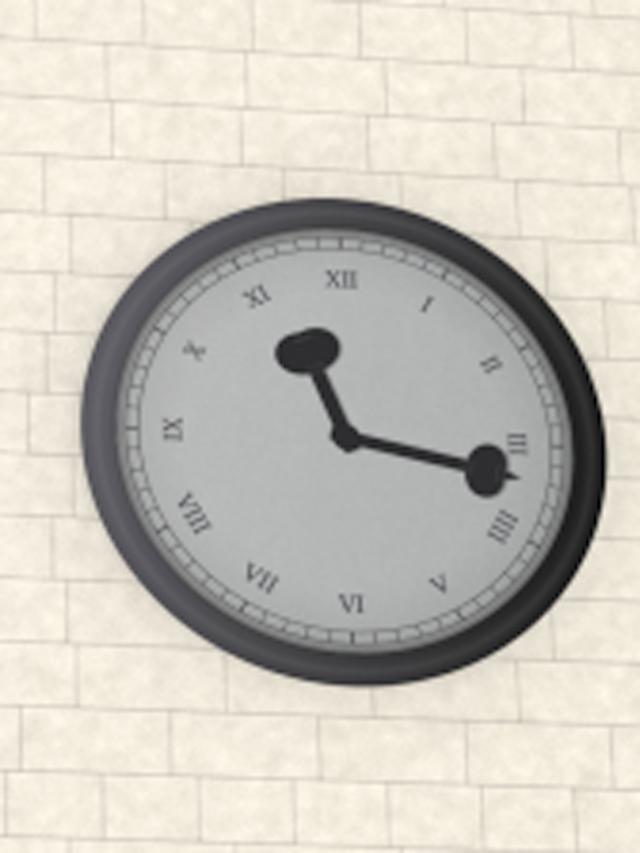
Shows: 11h17
